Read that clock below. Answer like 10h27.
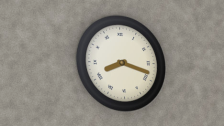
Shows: 8h18
